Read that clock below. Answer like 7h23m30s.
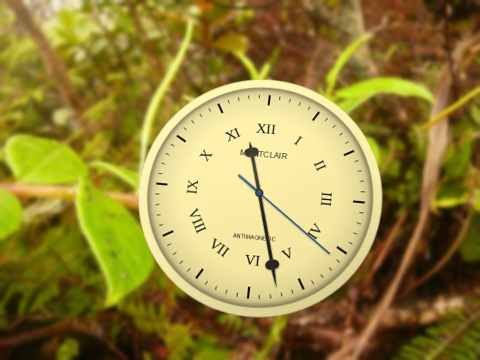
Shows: 11h27m21s
